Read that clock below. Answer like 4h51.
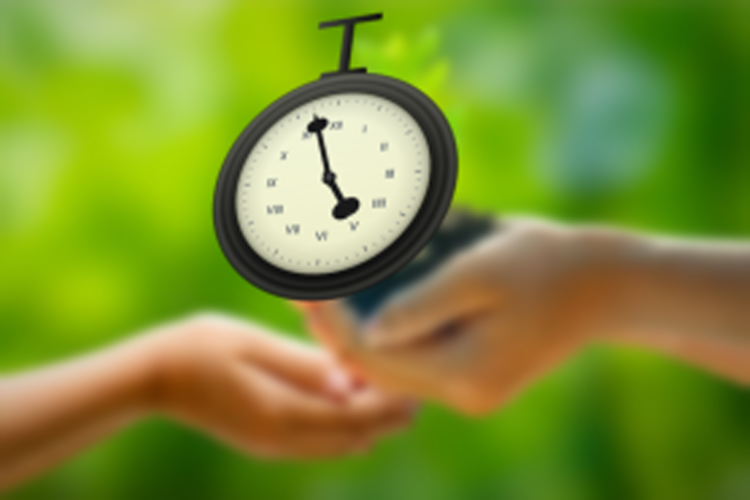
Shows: 4h57
